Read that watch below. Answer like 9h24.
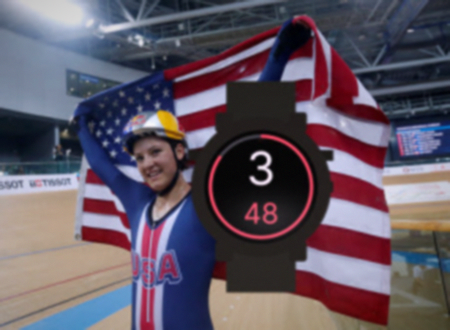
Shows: 3h48
